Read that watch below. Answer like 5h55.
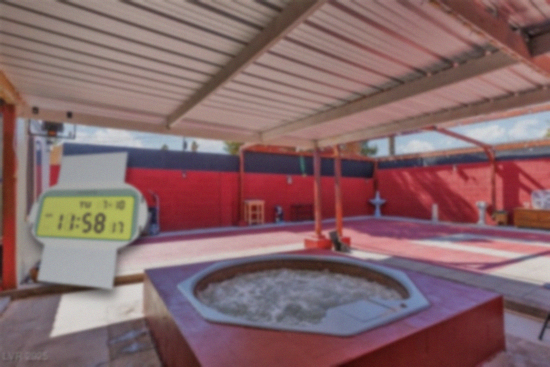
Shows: 11h58
